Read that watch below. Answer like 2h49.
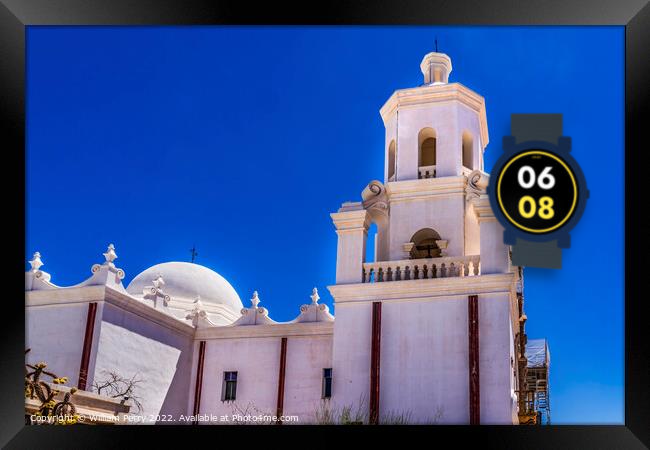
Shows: 6h08
